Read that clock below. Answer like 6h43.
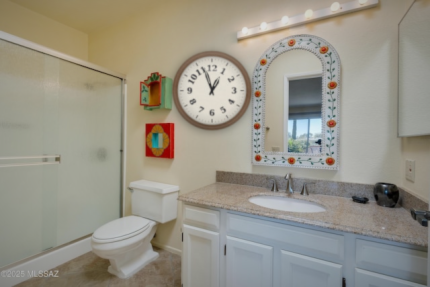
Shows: 12h57
